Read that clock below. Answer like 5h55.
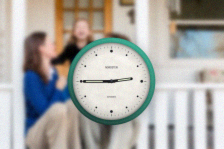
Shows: 2h45
